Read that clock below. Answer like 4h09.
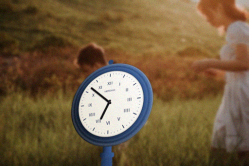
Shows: 6h52
